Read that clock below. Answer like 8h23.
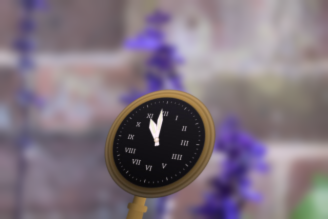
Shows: 10h59
